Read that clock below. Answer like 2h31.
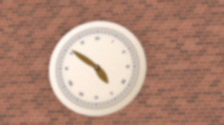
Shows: 4h51
